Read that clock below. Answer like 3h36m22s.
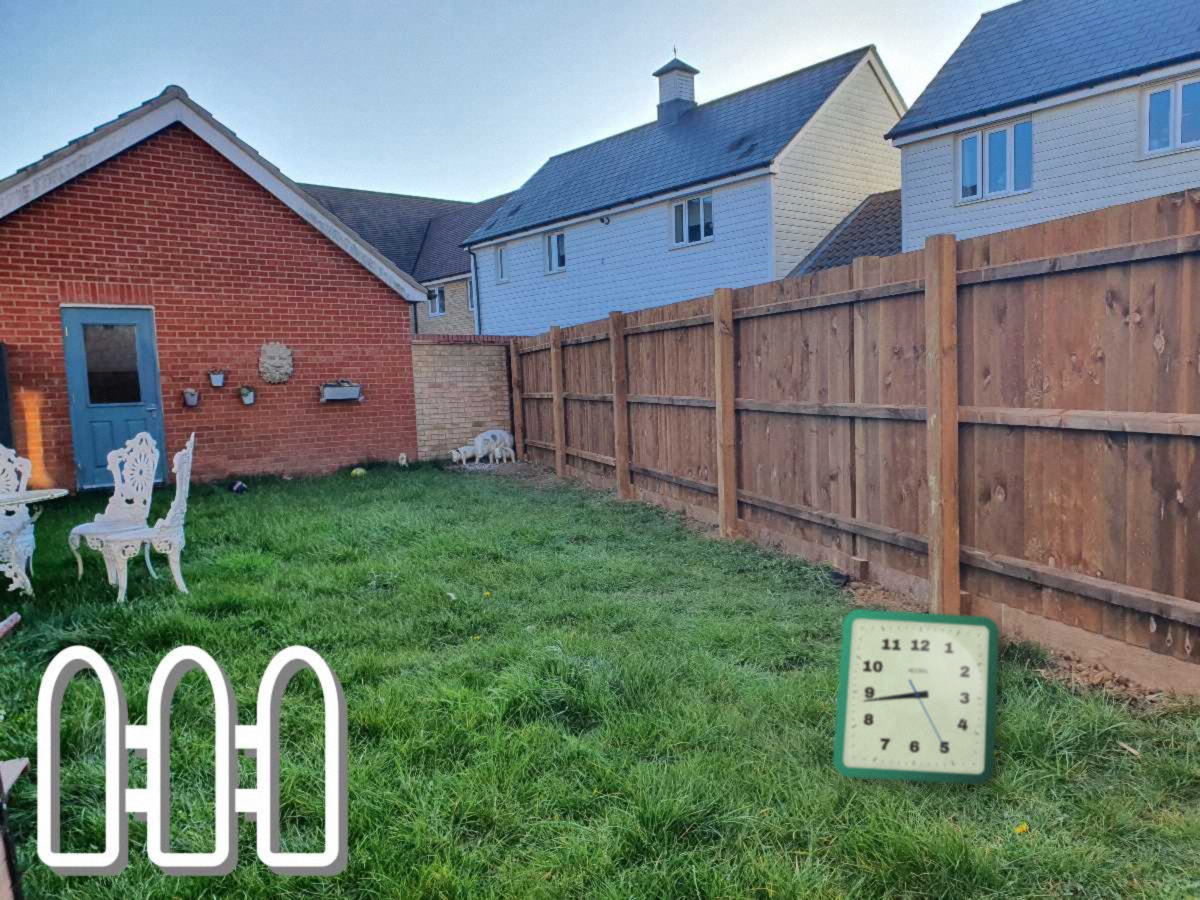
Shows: 8h43m25s
